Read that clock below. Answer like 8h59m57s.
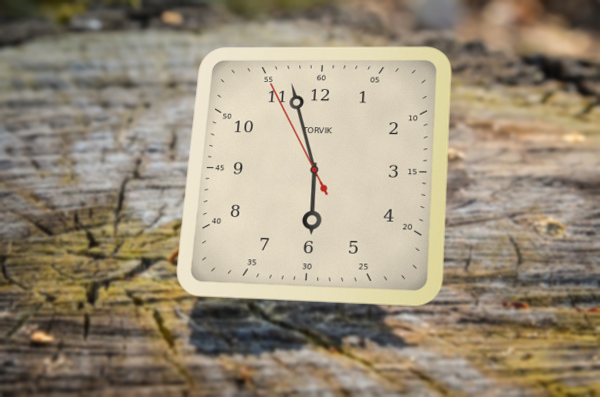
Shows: 5h56m55s
